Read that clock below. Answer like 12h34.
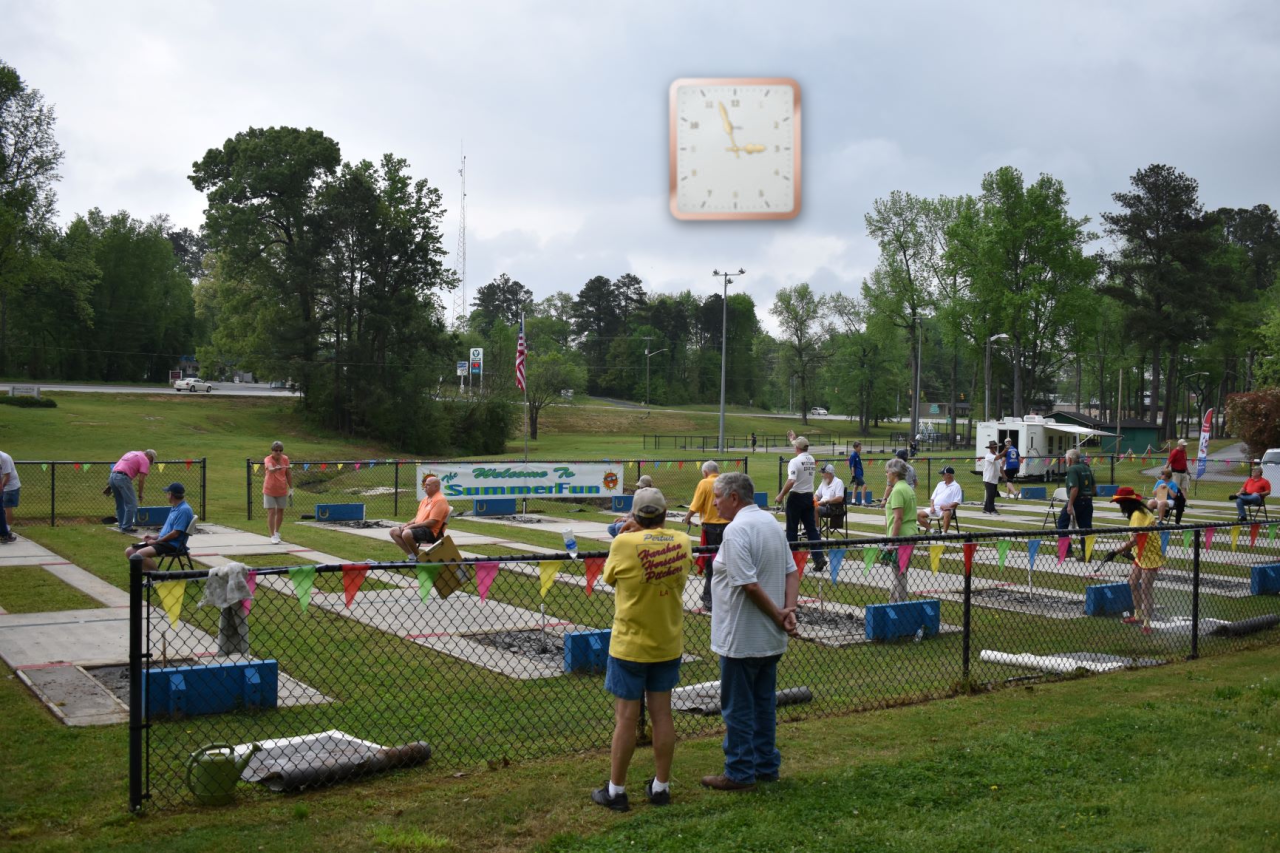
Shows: 2h57
